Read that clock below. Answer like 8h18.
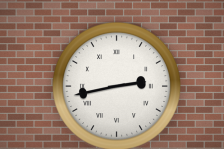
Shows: 2h43
